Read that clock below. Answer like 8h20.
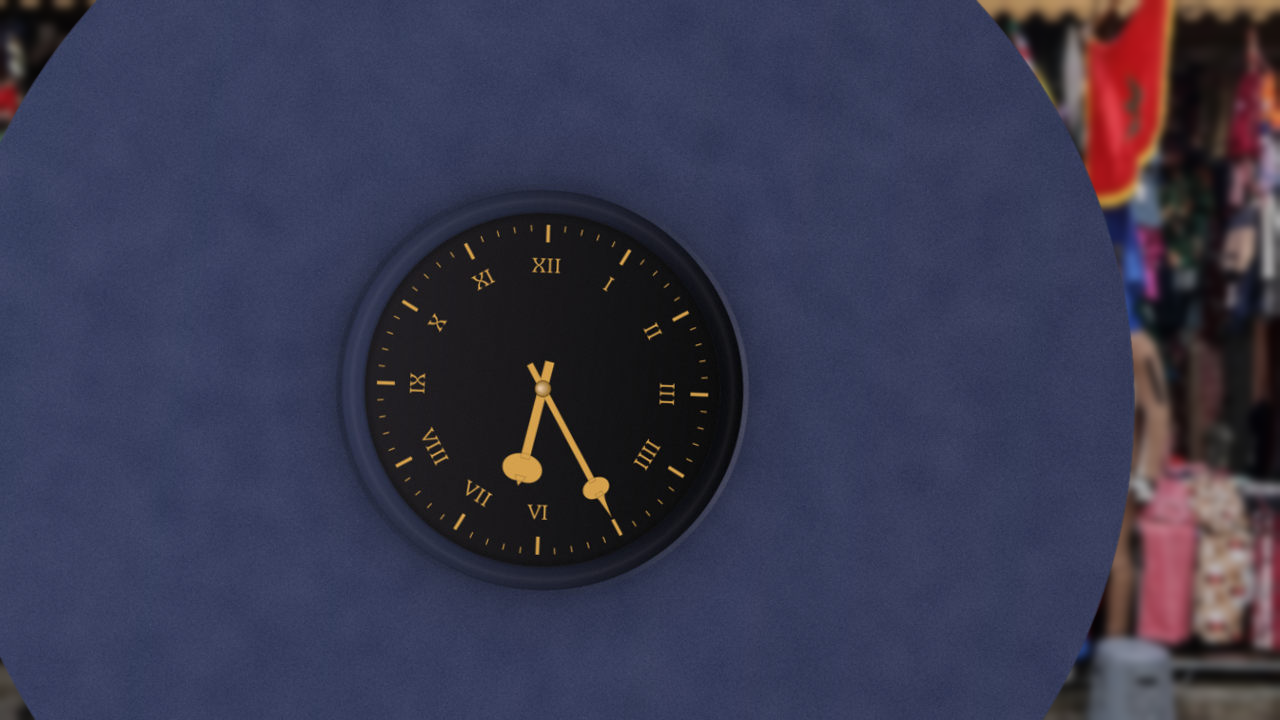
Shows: 6h25
